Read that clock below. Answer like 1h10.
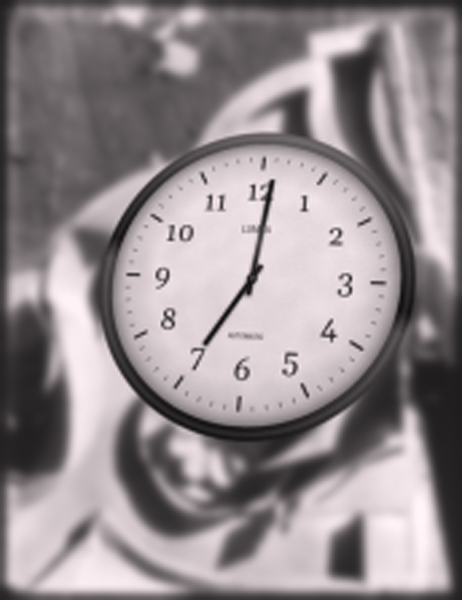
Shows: 7h01
